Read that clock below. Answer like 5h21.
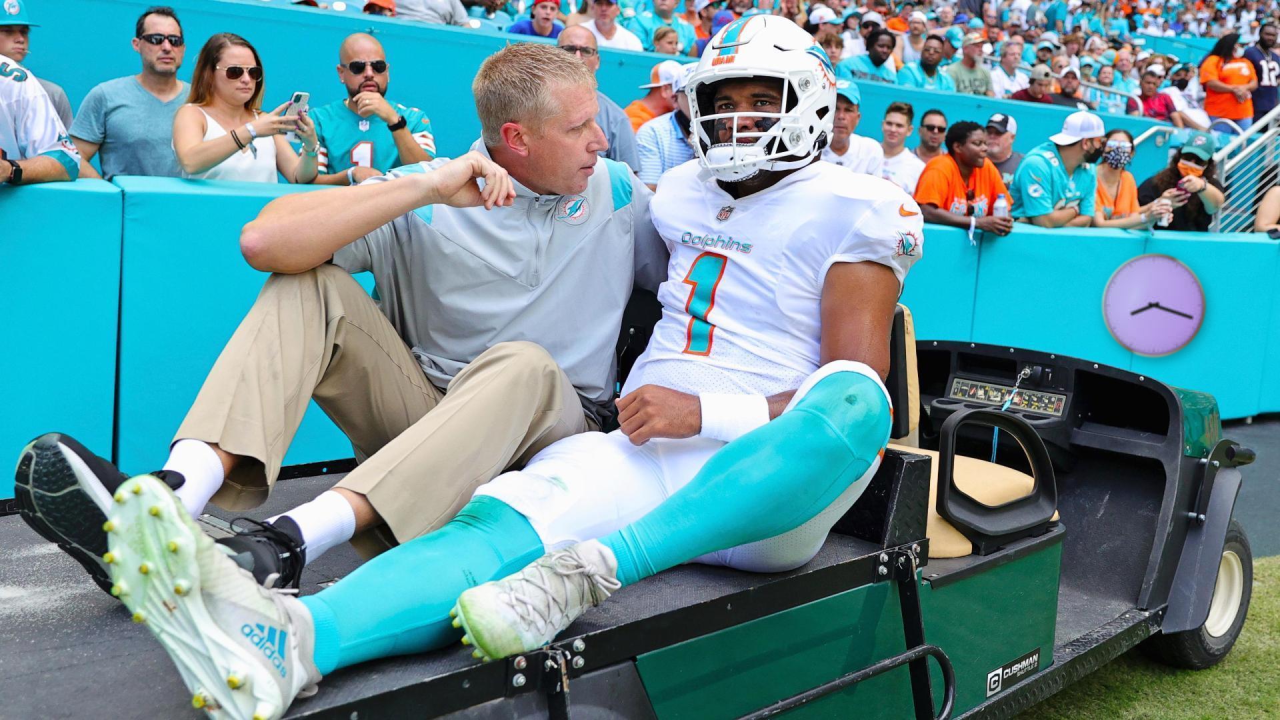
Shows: 8h18
